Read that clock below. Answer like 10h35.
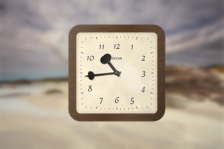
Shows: 10h44
